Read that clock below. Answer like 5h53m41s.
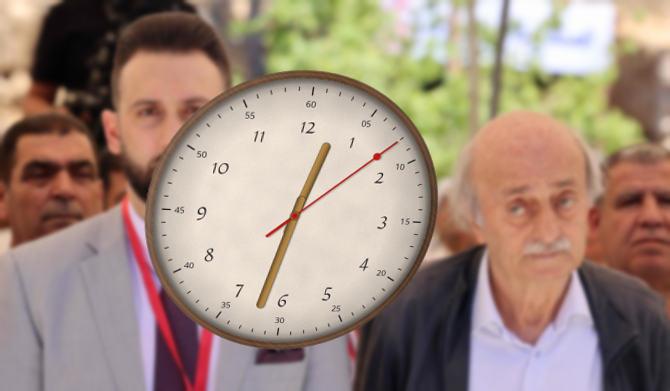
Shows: 12h32m08s
